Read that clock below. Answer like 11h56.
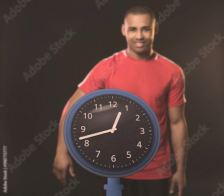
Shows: 12h42
